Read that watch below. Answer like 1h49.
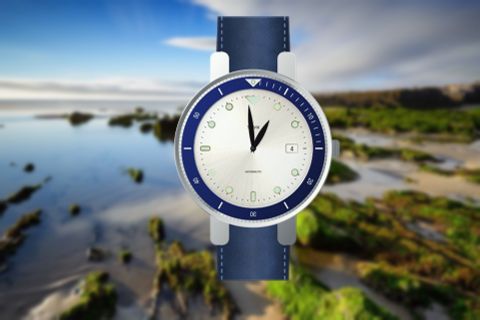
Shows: 12h59
